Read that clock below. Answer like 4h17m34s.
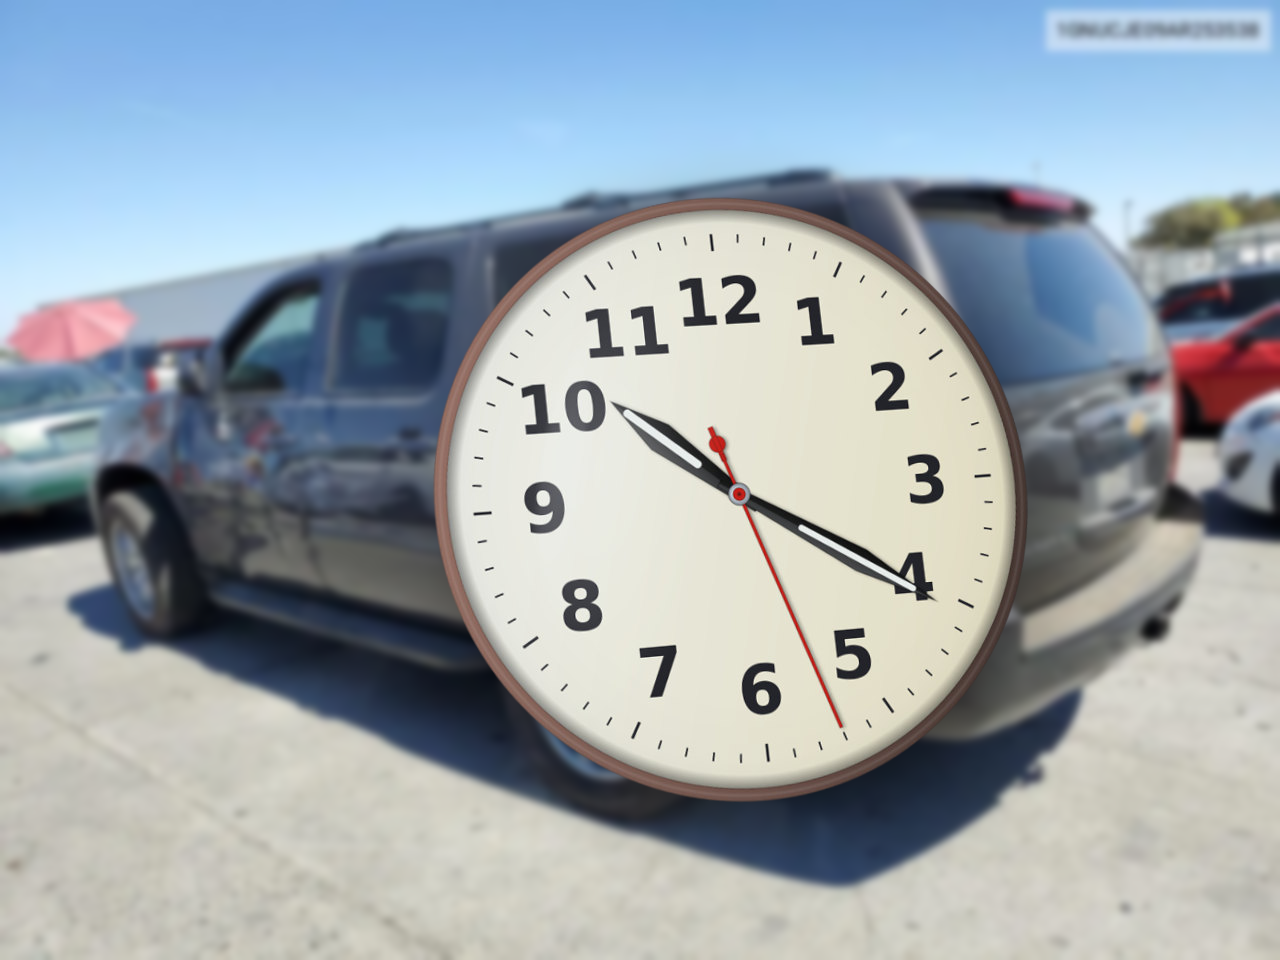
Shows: 10h20m27s
